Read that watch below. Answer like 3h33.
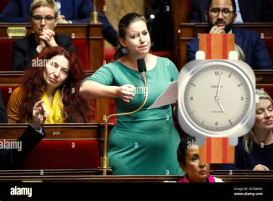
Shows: 5h02
